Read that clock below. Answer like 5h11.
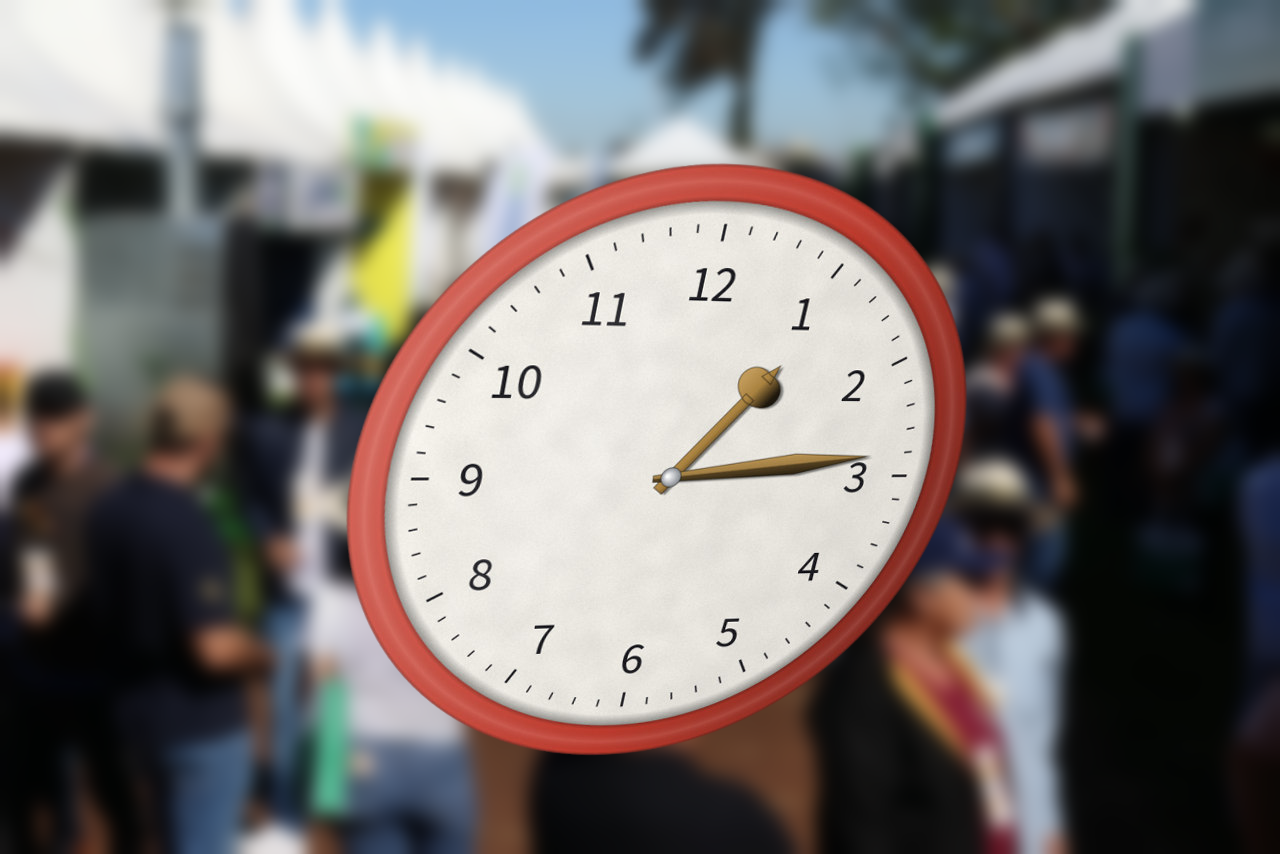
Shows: 1h14
